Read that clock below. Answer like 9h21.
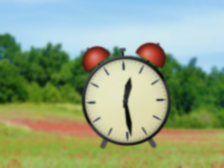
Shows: 12h29
